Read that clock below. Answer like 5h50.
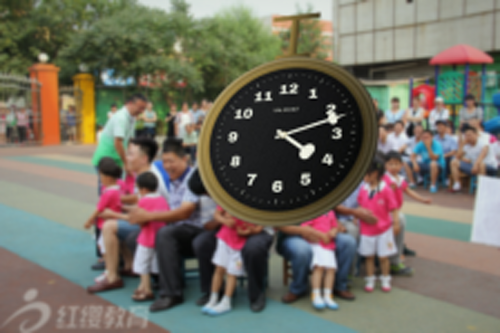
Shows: 4h12
